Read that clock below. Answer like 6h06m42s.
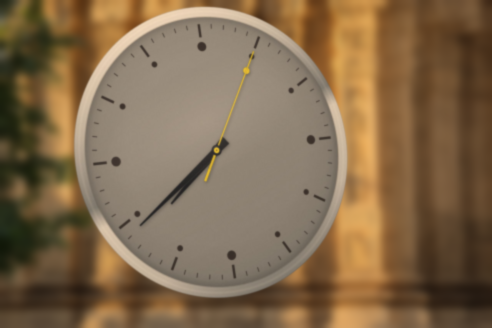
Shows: 7h39m05s
